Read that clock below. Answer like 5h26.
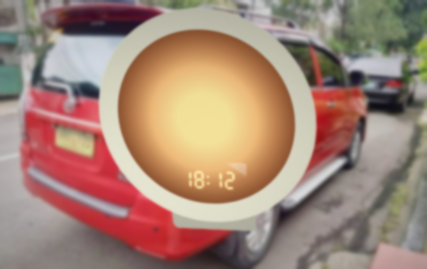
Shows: 18h12
